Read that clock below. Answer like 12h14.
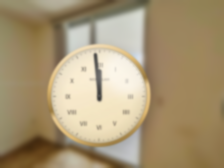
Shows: 11h59
